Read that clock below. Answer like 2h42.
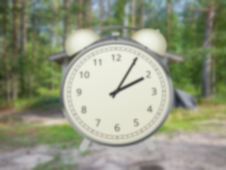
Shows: 2h05
